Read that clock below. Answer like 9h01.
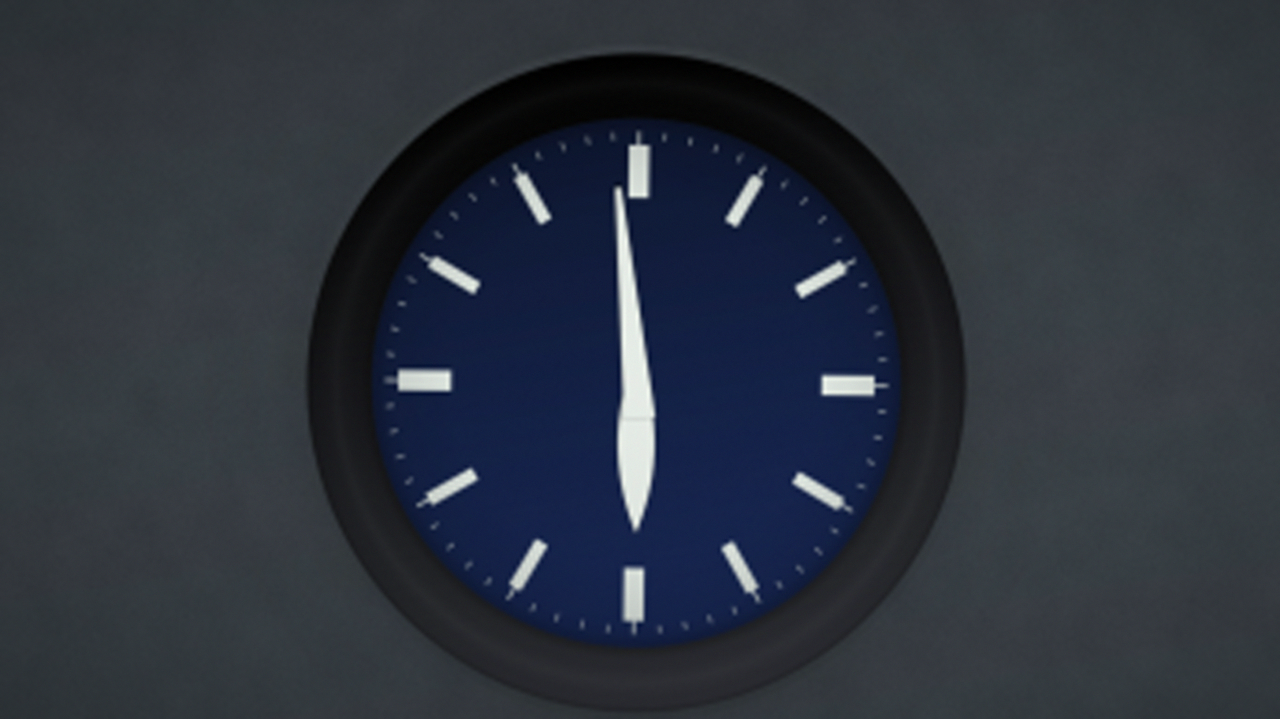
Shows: 5h59
